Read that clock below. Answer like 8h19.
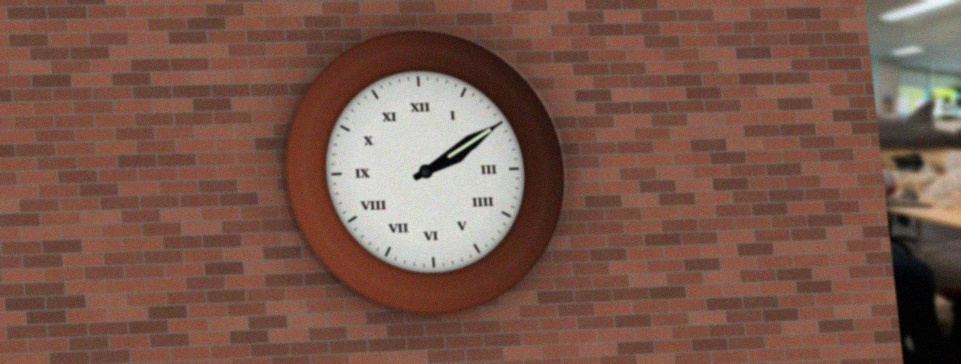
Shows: 2h10
